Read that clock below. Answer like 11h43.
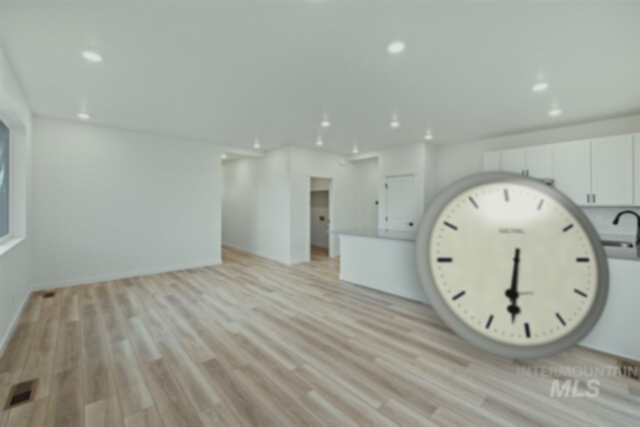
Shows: 6h32
